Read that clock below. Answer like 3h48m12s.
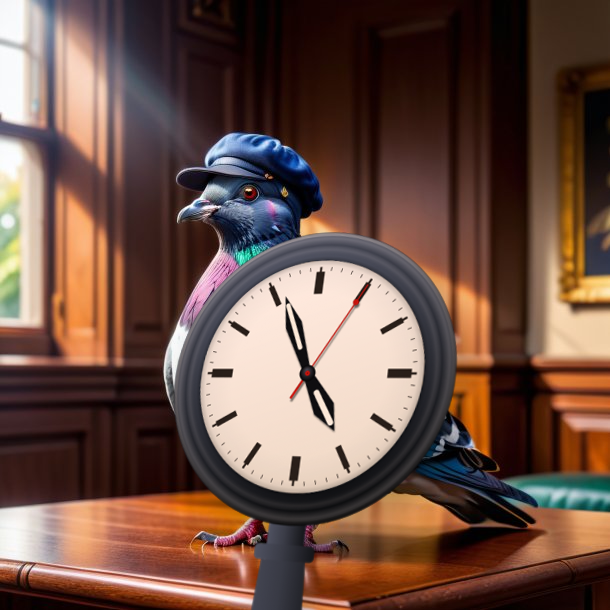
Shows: 4h56m05s
